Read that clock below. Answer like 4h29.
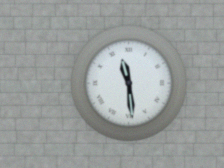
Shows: 11h29
